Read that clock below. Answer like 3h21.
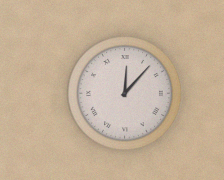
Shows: 12h07
